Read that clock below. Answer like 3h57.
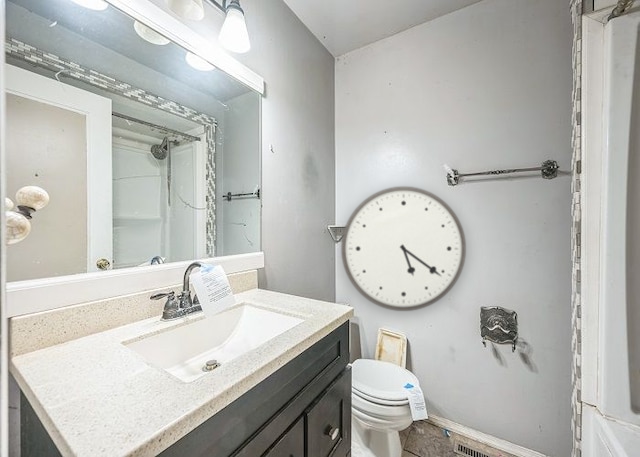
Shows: 5h21
